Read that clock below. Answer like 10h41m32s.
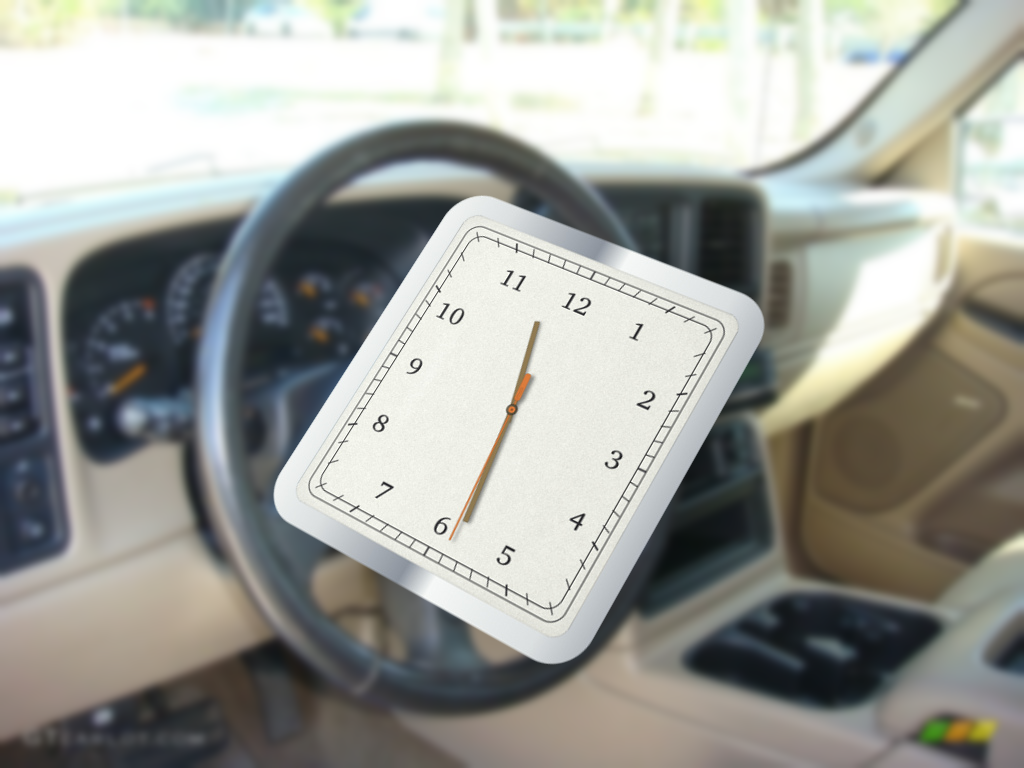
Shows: 11h28m29s
